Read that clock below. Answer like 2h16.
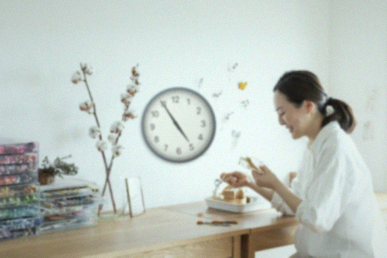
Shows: 4h55
